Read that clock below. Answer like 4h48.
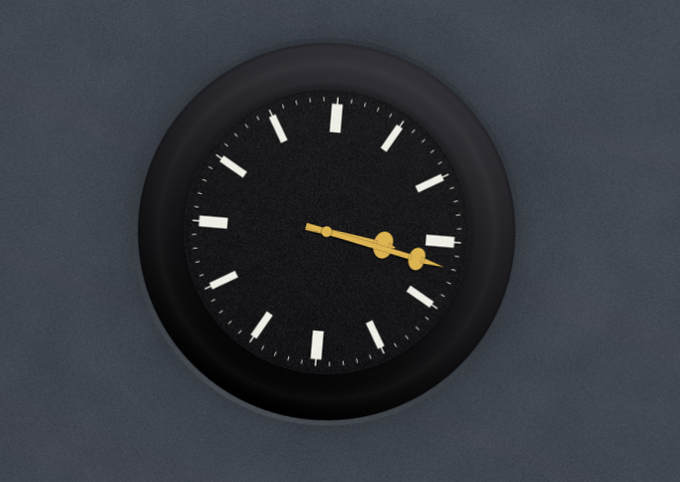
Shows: 3h17
